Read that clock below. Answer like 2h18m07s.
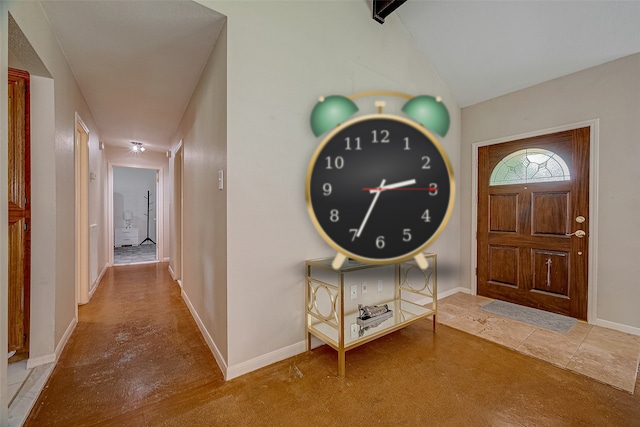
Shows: 2h34m15s
